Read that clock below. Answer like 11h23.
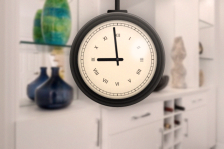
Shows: 8h59
